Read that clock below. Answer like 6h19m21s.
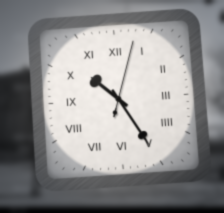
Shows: 10h25m03s
